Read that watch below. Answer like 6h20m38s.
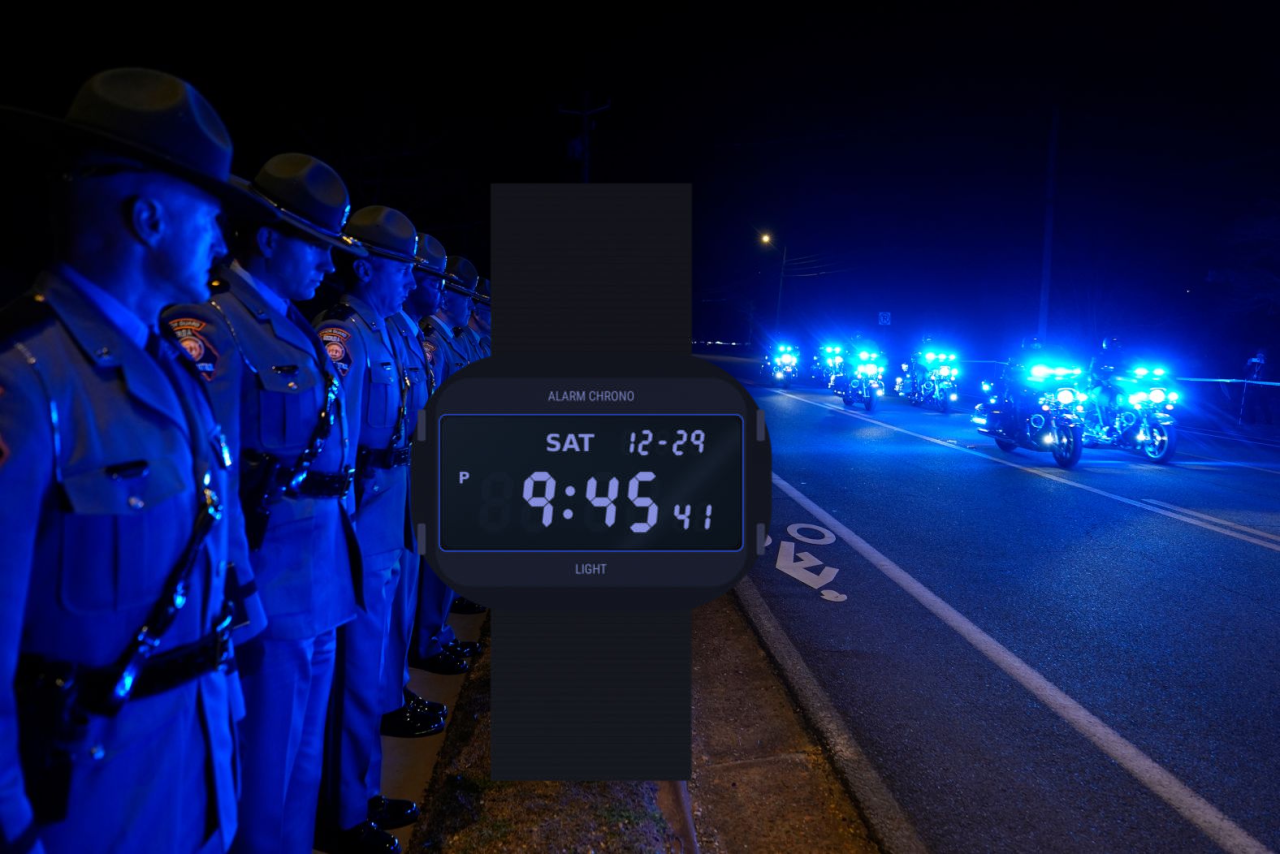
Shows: 9h45m41s
